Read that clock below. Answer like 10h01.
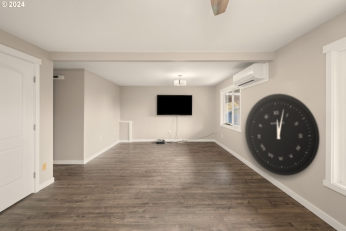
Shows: 12h03
